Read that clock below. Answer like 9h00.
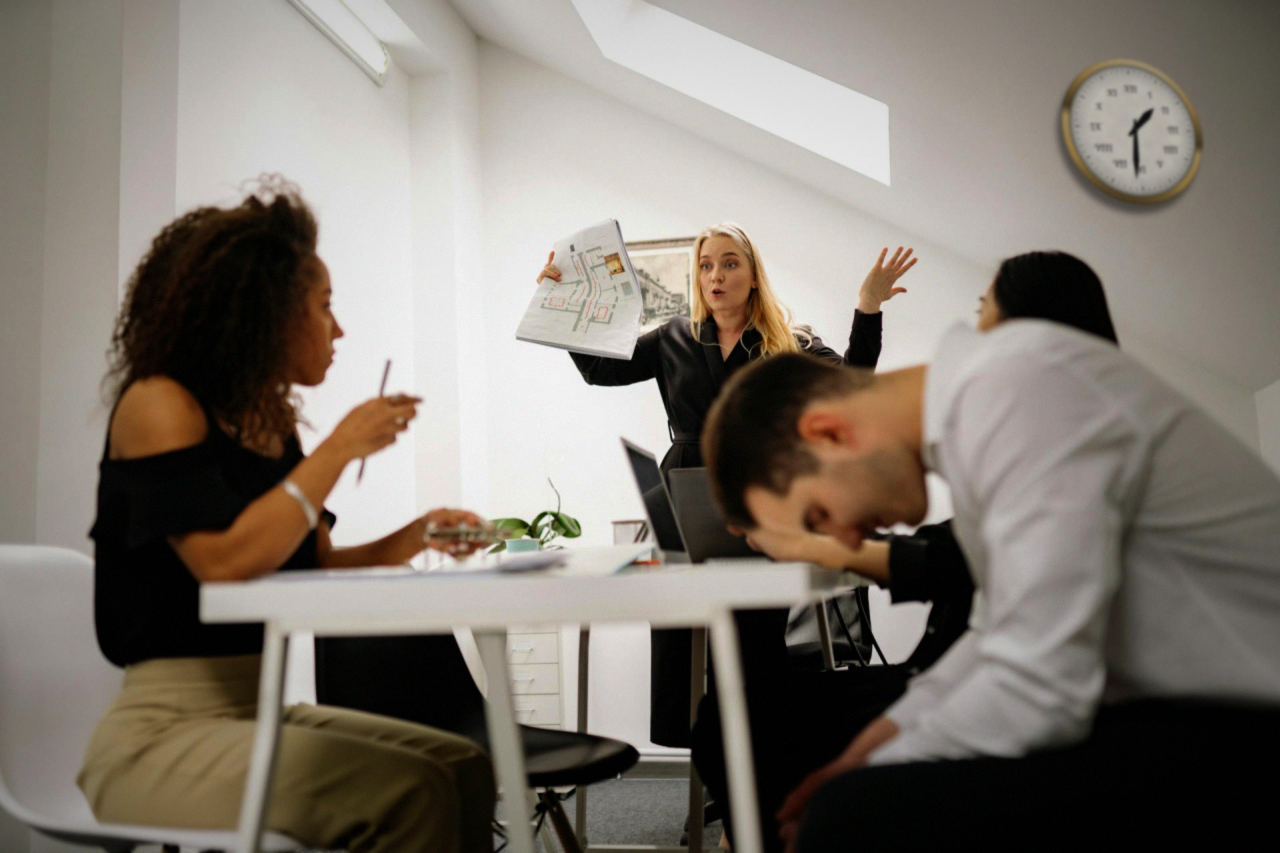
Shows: 1h31
